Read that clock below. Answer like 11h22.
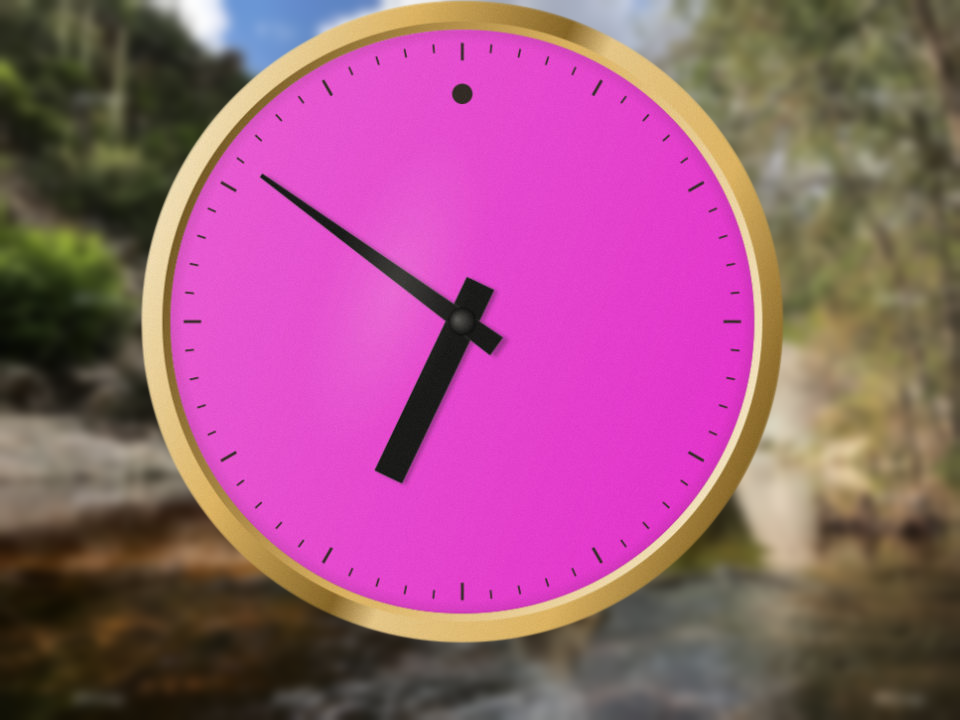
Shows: 6h51
